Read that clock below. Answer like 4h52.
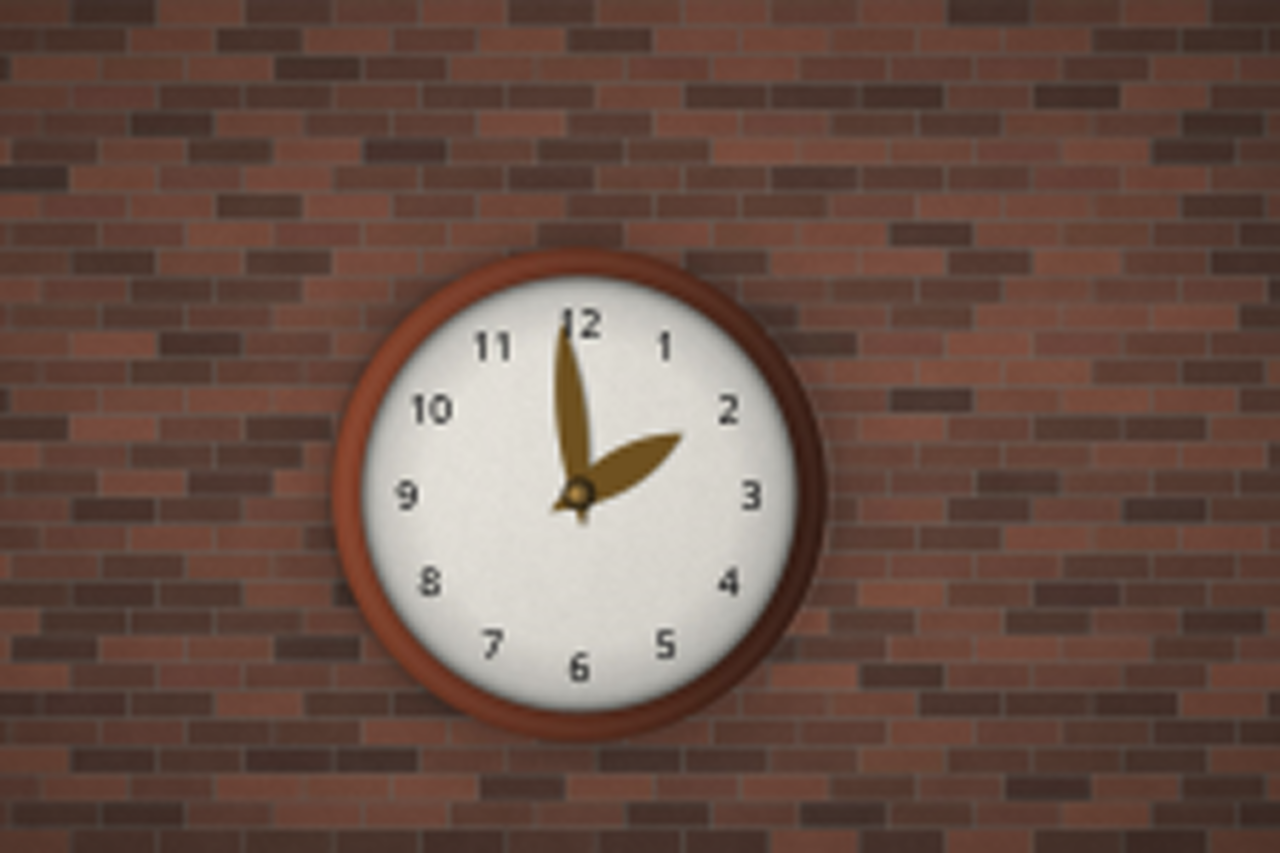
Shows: 1h59
